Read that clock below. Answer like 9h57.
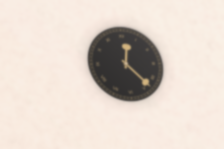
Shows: 12h23
